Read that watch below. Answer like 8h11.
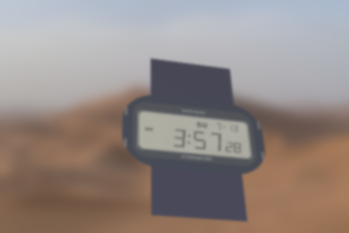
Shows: 3h57
